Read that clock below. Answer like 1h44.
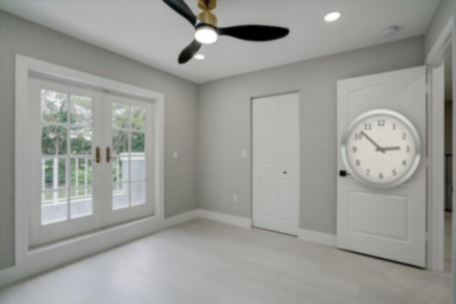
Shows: 2h52
